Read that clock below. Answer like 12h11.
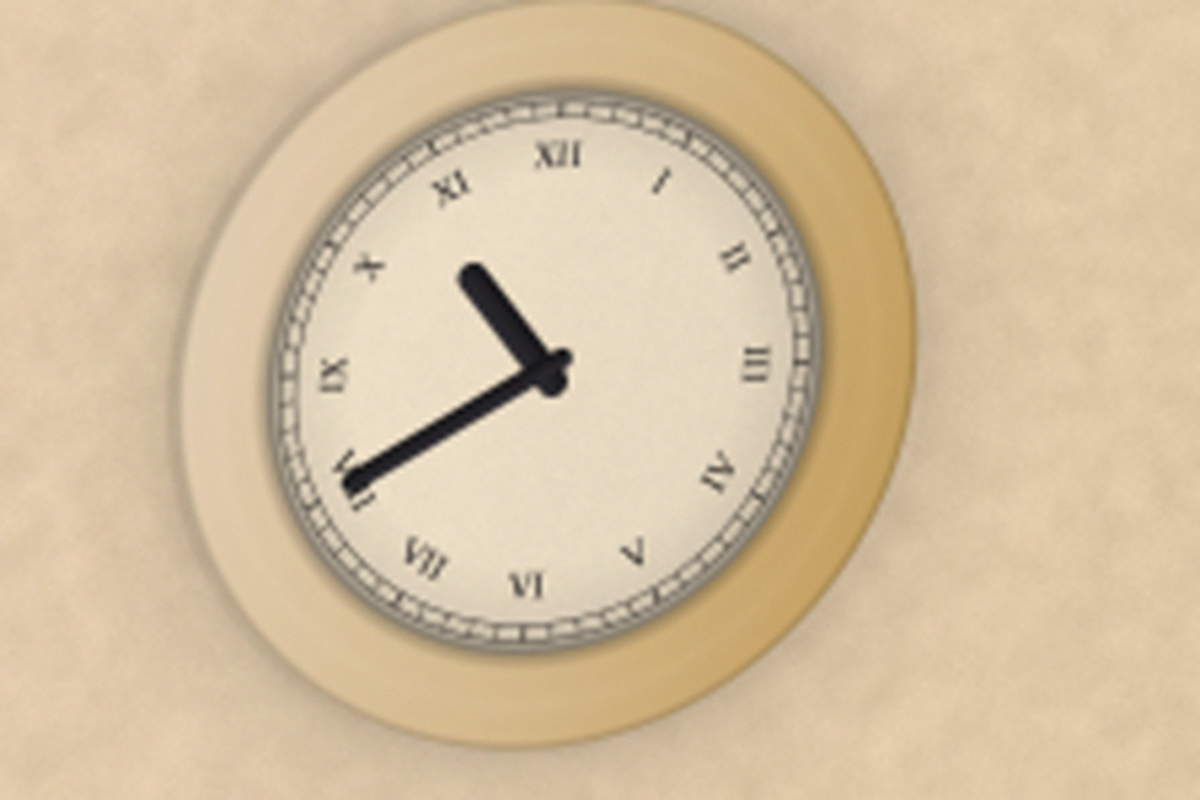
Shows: 10h40
